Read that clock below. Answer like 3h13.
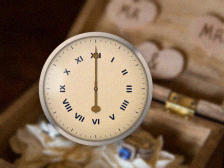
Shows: 6h00
